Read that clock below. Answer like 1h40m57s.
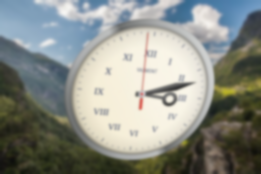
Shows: 3h11m59s
